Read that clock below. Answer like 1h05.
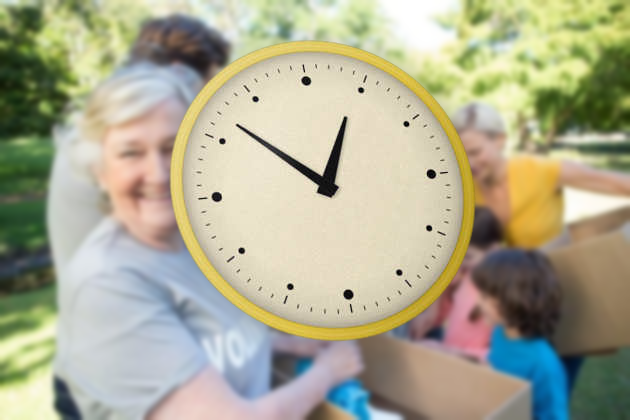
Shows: 12h52
